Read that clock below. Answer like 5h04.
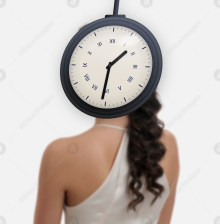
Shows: 1h31
